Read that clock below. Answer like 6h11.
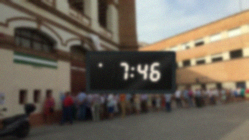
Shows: 7h46
